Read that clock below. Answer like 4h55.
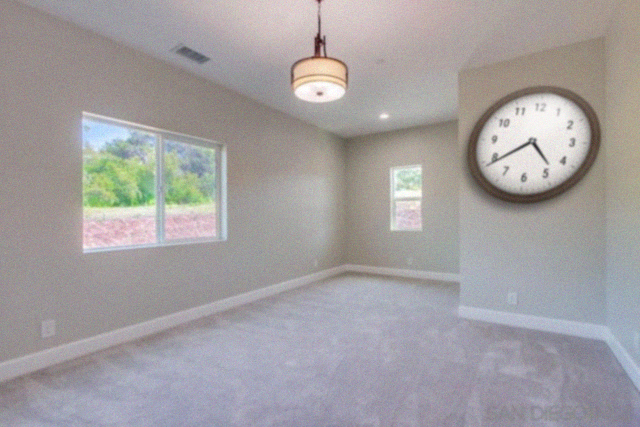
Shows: 4h39
